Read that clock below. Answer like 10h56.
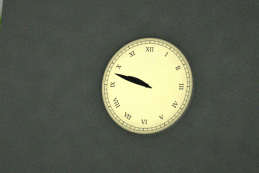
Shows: 9h48
